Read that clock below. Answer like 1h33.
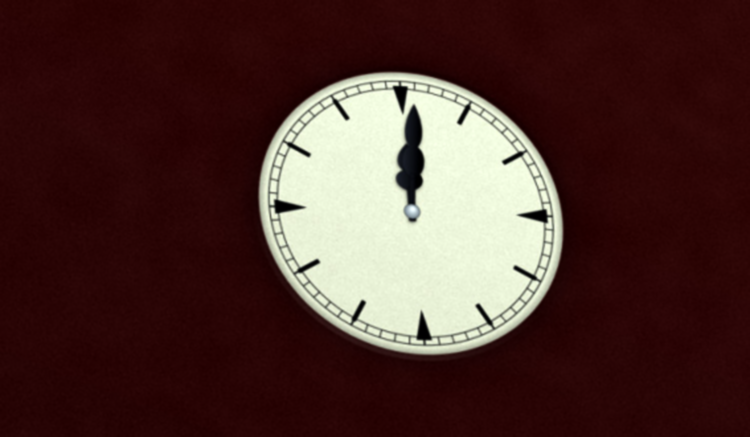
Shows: 12h01
